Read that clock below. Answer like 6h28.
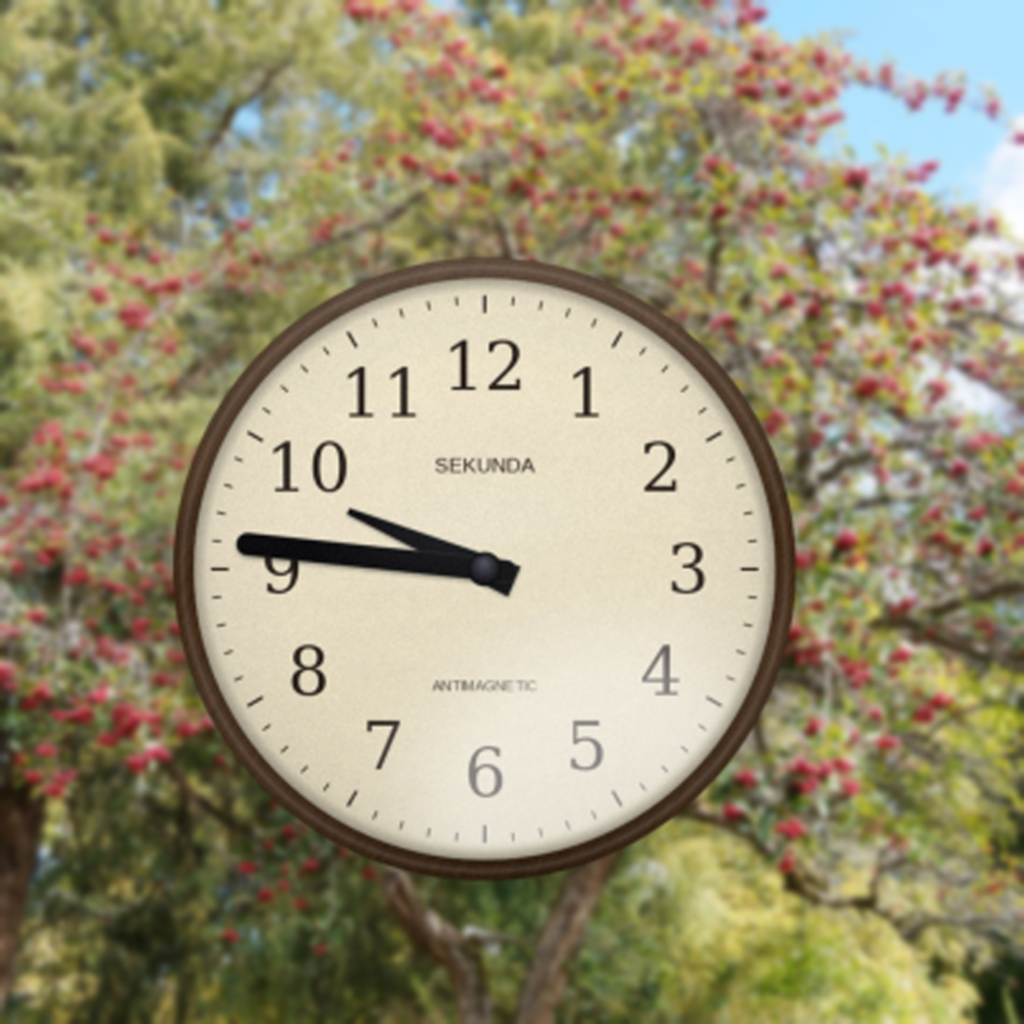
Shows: 9h46
